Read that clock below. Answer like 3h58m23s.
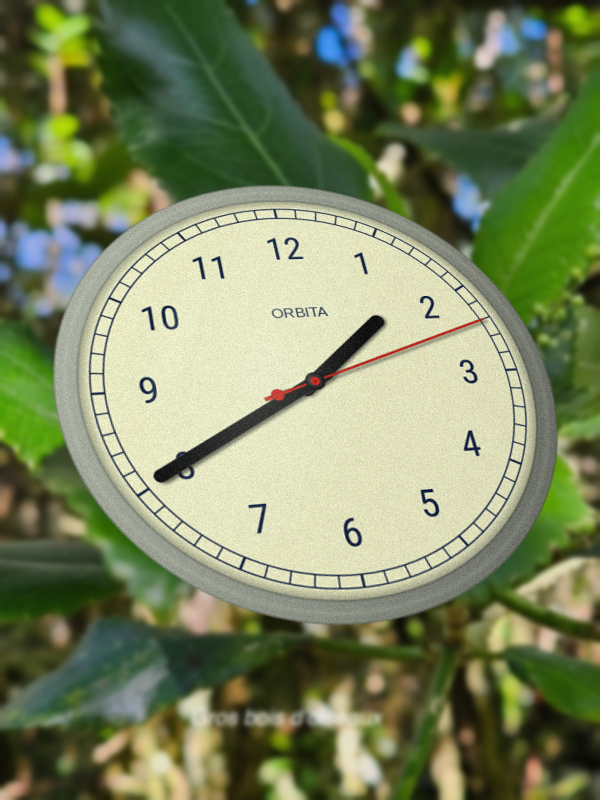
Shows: 1h40m12s
